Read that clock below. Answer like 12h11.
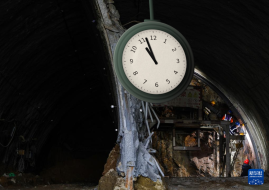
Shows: 10h57
